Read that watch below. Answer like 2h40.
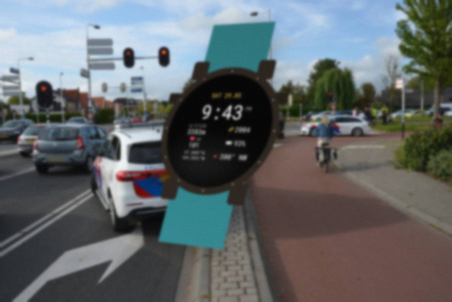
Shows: 9h43
